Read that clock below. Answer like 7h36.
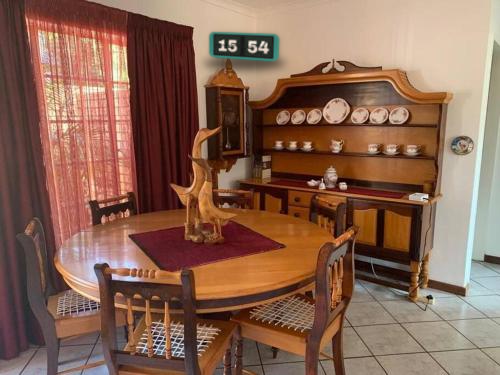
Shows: 15h54
